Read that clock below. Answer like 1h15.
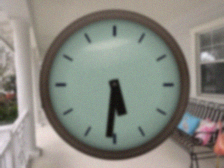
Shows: 5h31
